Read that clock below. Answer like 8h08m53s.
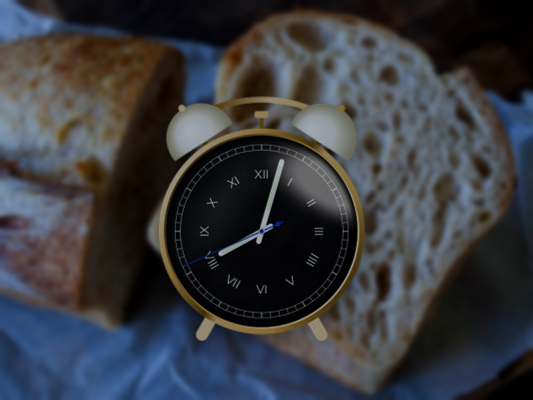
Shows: 8h02m41s
